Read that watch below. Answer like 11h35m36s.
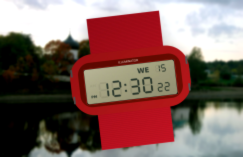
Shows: 12h30m22s
